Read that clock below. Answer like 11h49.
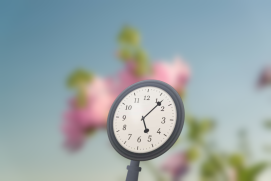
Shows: 5h07
